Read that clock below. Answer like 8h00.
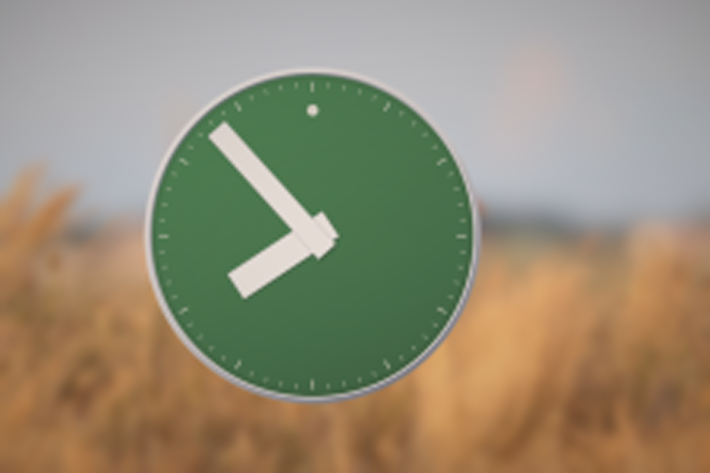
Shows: 7h53
